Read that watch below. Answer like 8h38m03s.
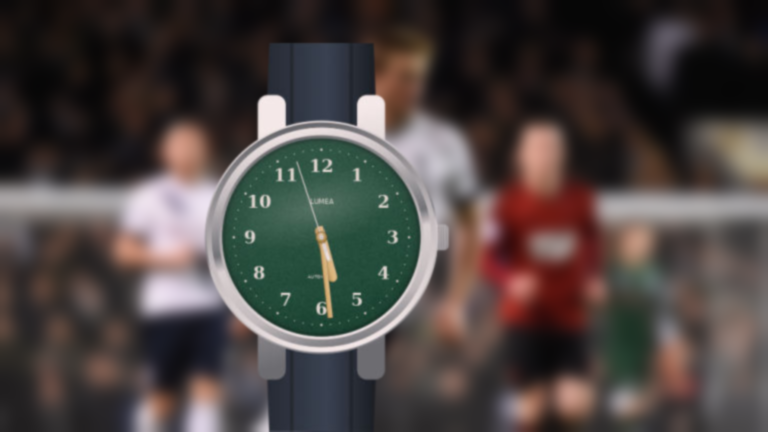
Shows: 5h28m57s
